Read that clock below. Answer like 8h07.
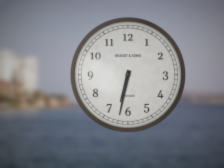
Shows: 6h32
